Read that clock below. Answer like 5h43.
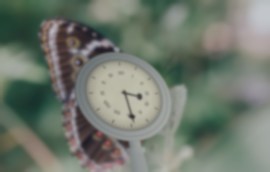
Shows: 3h29
